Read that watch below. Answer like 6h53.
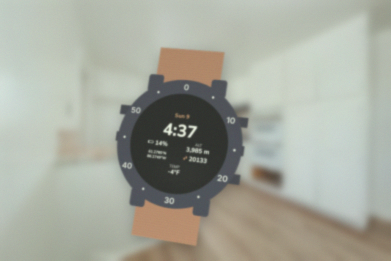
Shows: 4h37
